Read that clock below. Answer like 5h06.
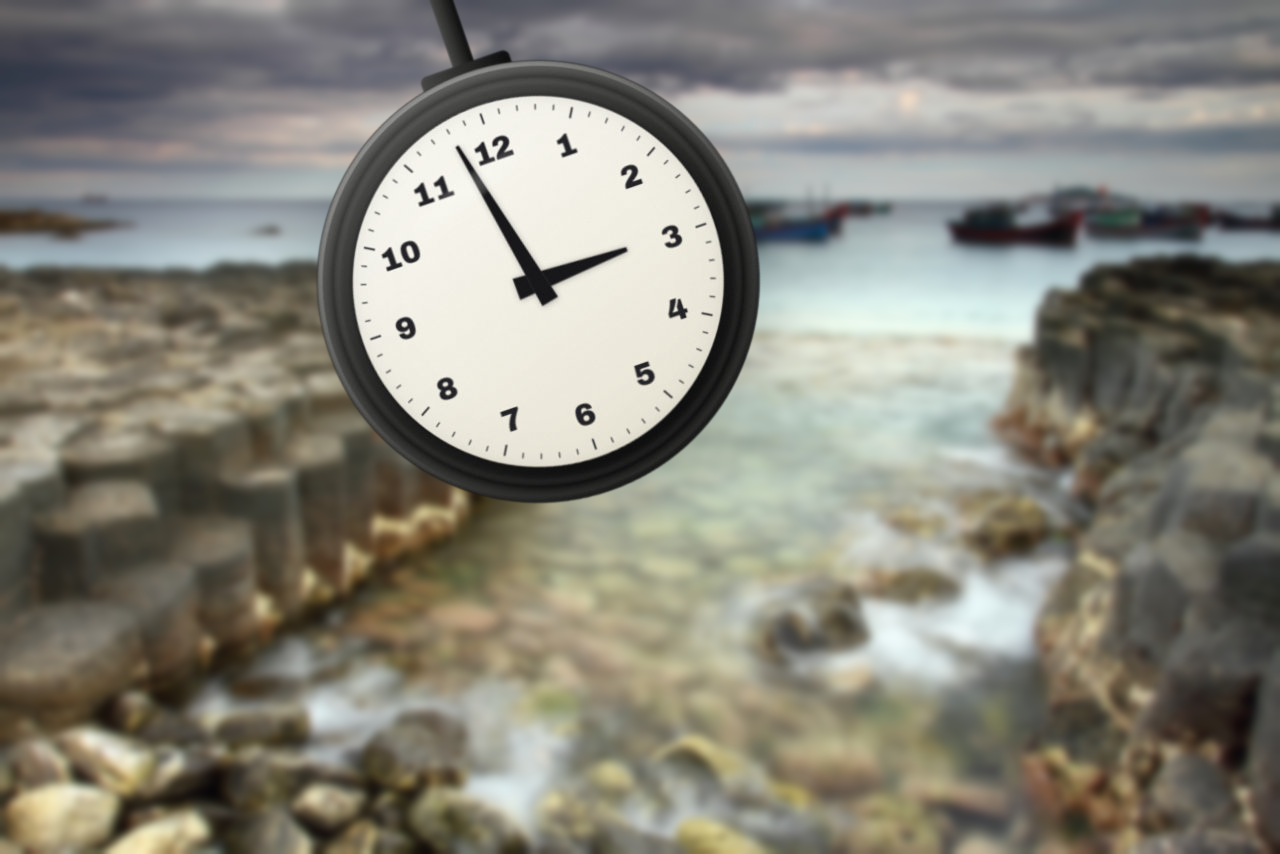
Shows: 2h58
